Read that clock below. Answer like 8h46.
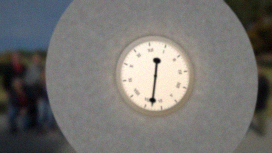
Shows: 12h33
